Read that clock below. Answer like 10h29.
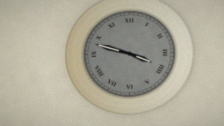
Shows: 3h48
